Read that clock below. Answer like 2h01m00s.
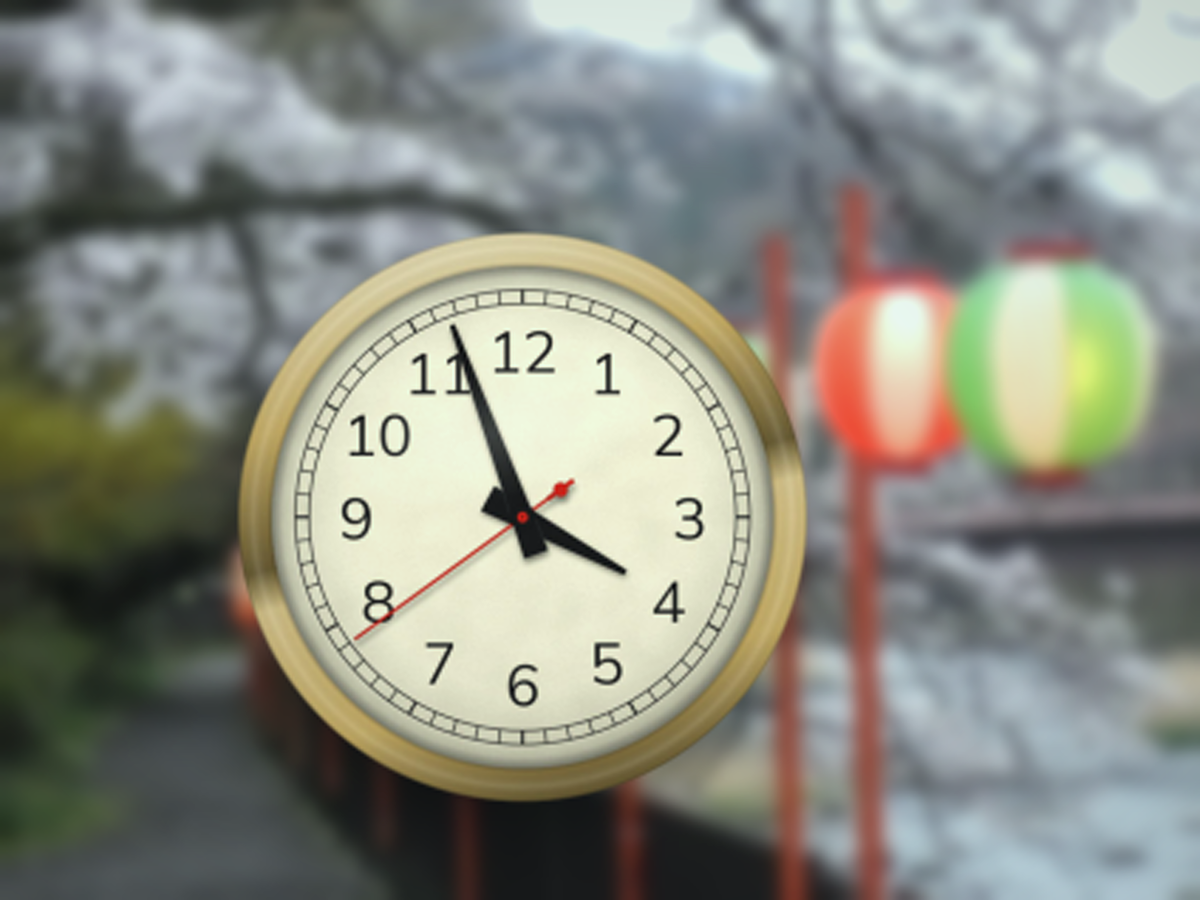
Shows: 3h56m39s
